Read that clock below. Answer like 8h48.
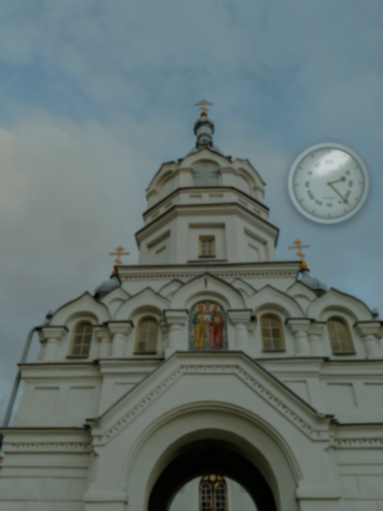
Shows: 2h23
